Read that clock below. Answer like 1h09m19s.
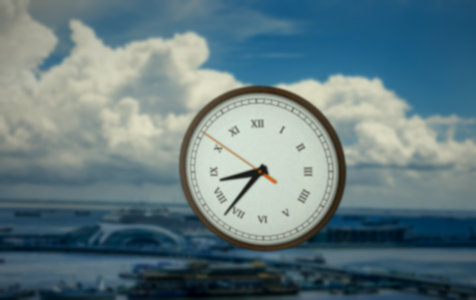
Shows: 8h36m51s
